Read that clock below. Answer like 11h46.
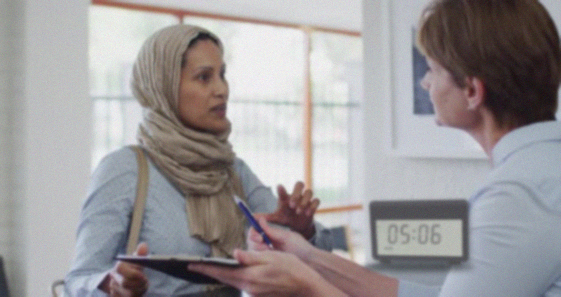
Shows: 5h06
